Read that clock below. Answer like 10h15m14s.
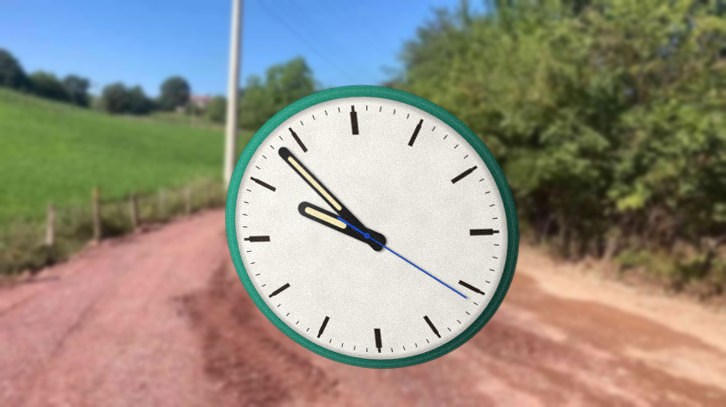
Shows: 9h53m21s
